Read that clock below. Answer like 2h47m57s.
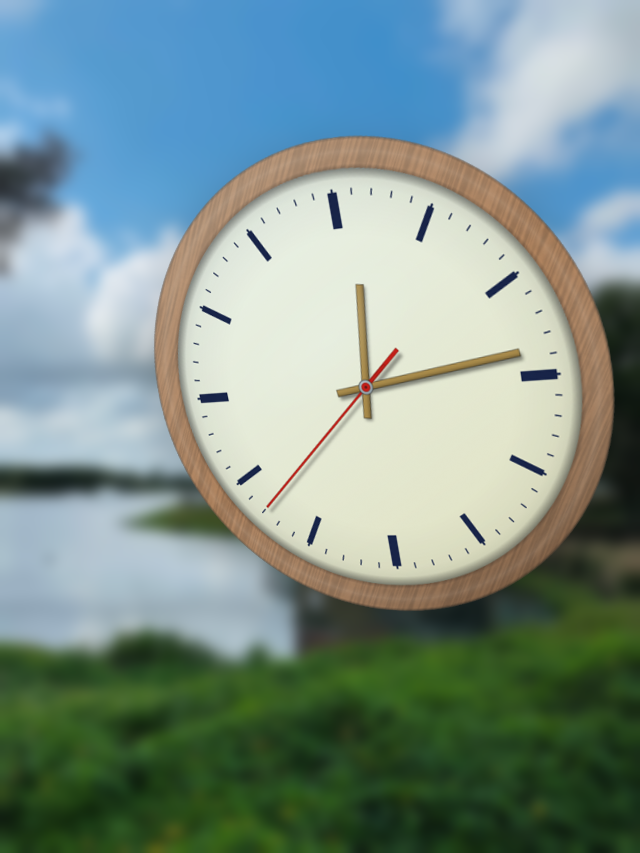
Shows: 12h13m38s
